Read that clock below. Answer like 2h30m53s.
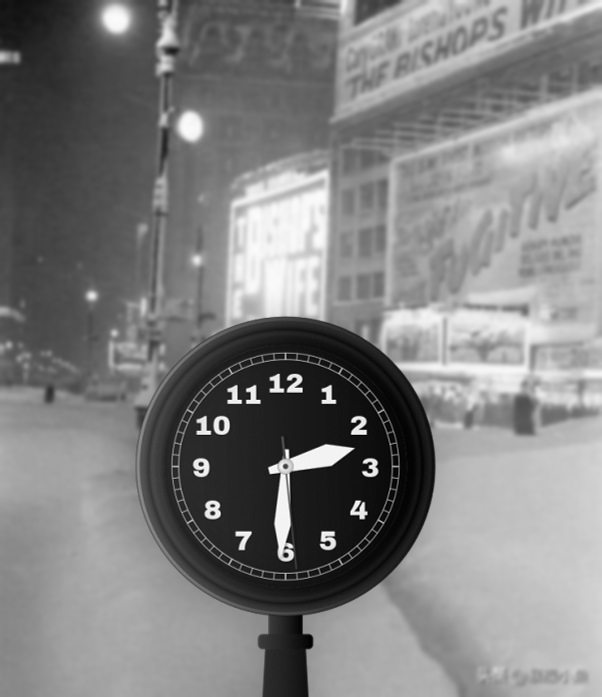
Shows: 2h30m29s
